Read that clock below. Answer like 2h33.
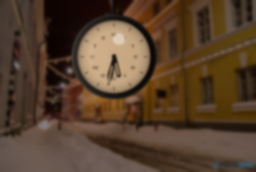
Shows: 5h32
